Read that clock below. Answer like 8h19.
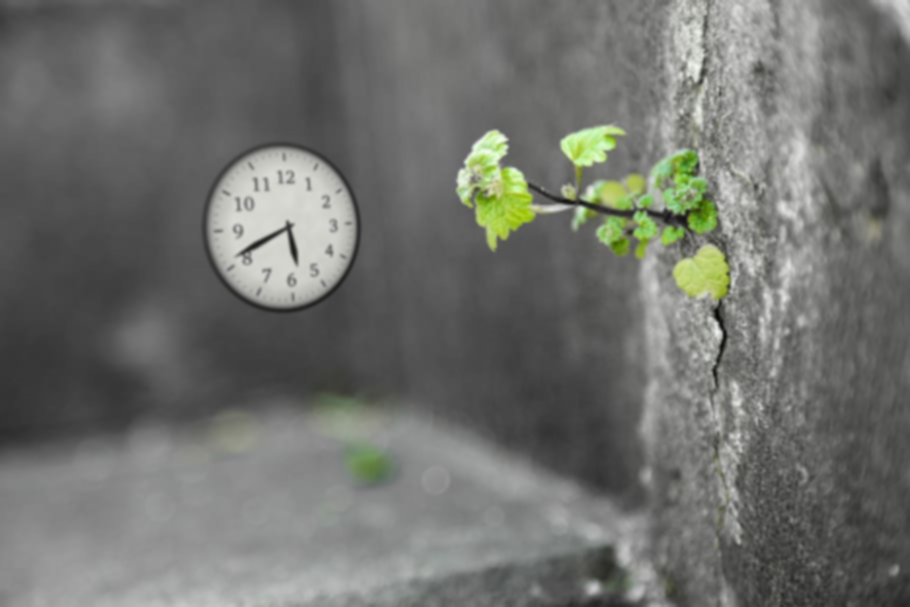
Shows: 5h41
